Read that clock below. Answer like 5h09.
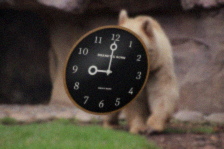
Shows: 9h00
